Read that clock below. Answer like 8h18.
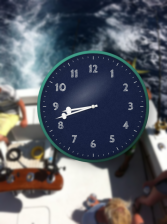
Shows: 8h42
